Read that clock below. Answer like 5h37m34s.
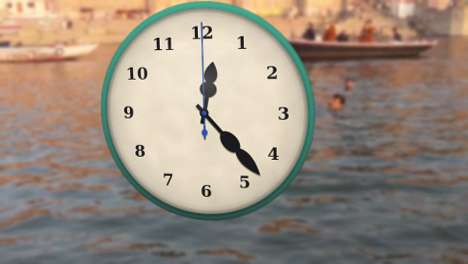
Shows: 12h23m00s
